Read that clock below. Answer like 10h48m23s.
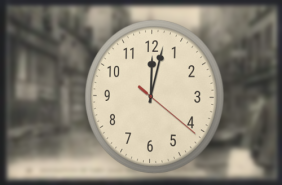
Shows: 12h02m21s
